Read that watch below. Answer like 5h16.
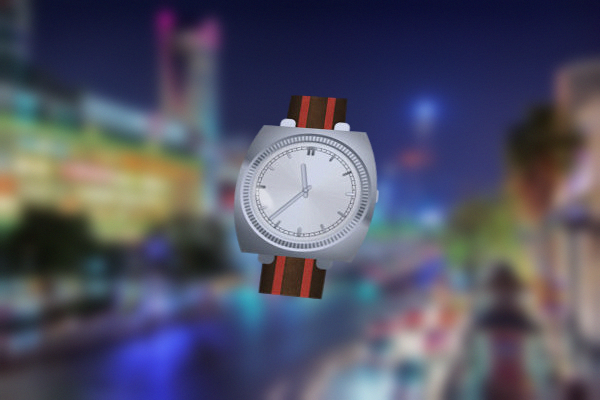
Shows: 11h37
